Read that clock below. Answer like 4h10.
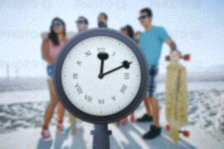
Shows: 12h11
